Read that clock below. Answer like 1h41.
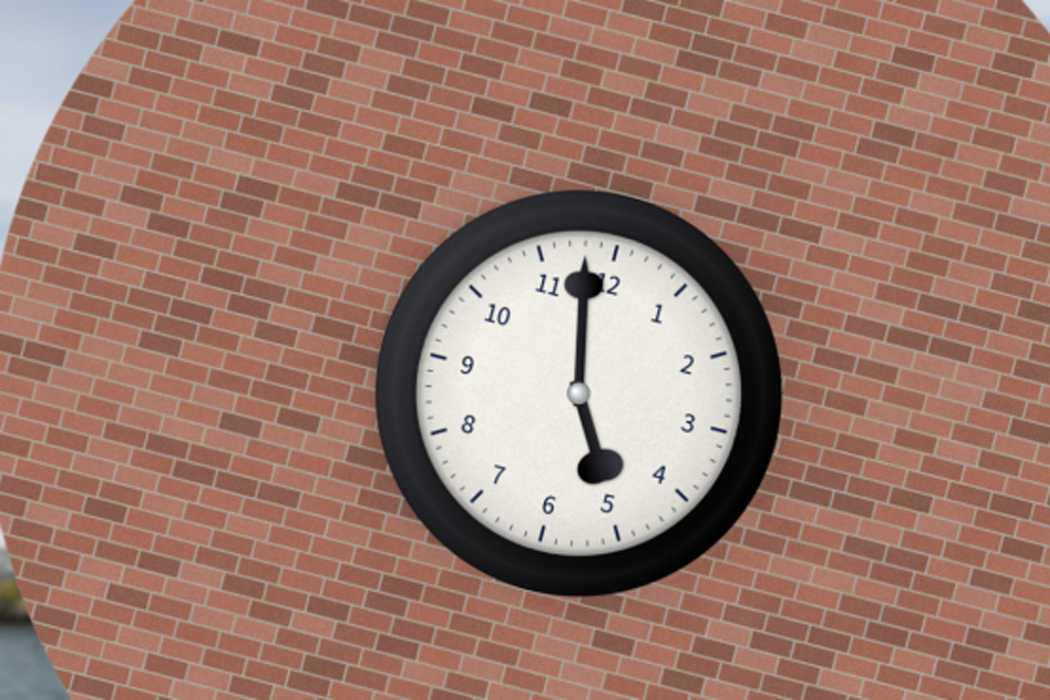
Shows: 4h58
